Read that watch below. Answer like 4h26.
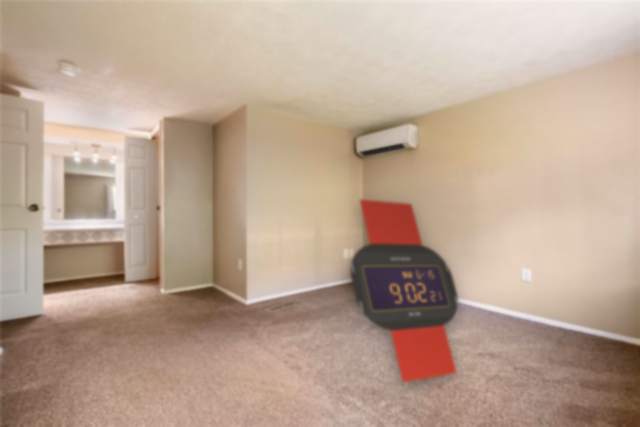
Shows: 9h02
